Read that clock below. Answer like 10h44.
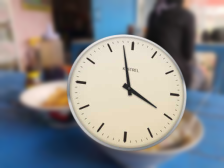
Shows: 3h58
